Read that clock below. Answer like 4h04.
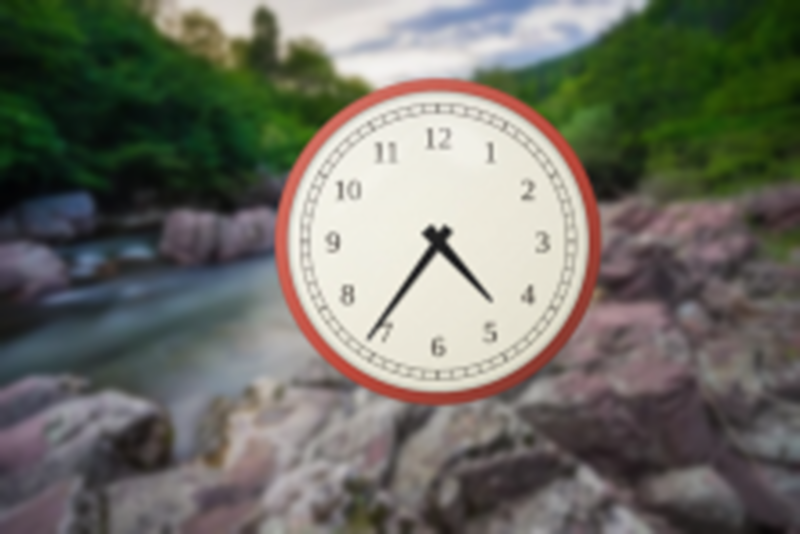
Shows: 4h36
